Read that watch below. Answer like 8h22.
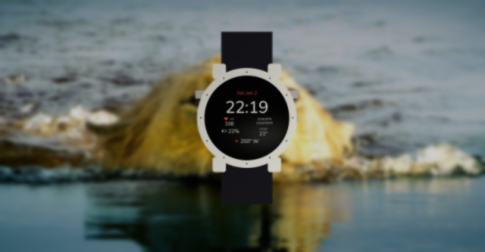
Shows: 22h19
